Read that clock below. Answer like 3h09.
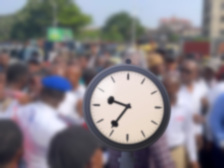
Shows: 9h36
